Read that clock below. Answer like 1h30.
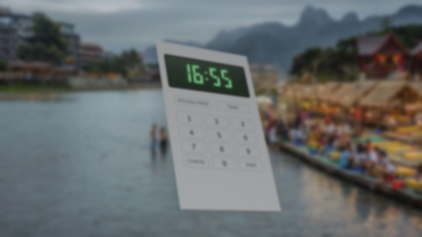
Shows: 16h55
